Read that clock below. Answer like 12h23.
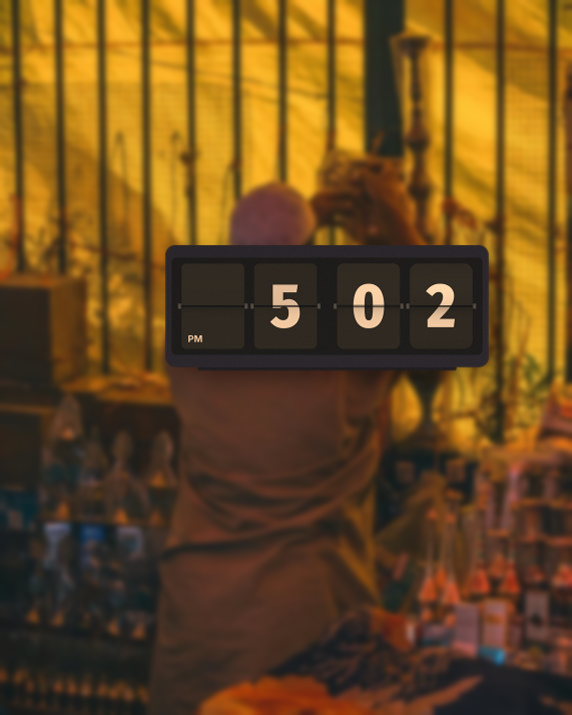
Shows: 5h02
